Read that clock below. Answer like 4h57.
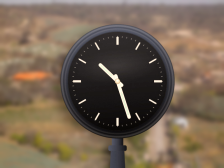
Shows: 10h27
